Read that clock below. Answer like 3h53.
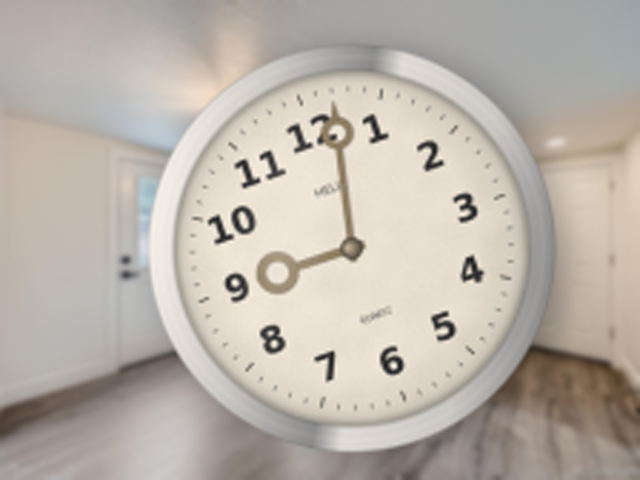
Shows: 9h02
